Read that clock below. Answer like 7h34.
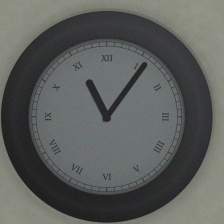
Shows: 11h06
